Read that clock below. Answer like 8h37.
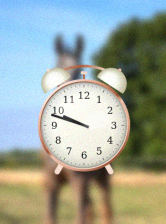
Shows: 9h48
